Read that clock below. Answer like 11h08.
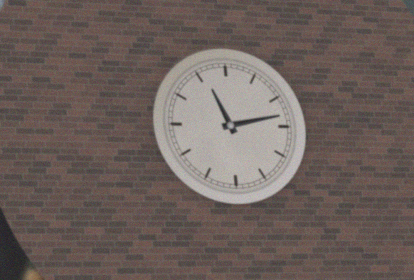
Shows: 11h13
